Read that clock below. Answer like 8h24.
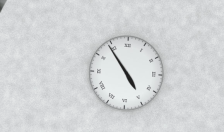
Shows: 4h54
